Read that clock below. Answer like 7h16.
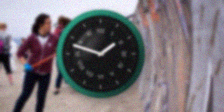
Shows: 1h48
